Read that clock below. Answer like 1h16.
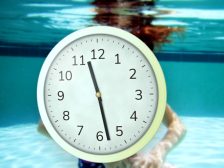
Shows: 11h28
